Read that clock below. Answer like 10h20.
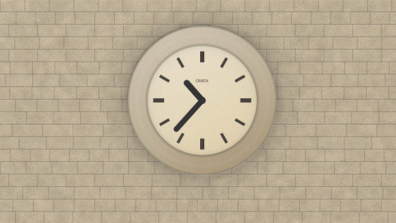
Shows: 10h37
